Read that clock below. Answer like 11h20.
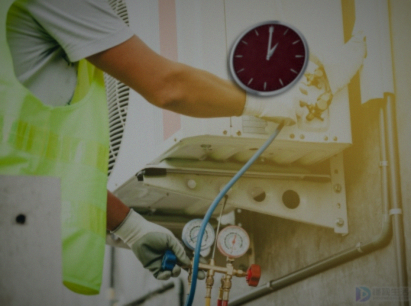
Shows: 1h00
